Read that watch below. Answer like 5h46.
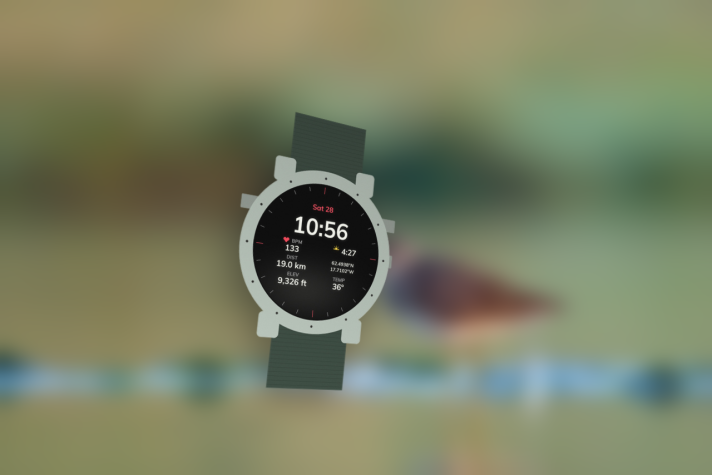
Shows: 10h56
